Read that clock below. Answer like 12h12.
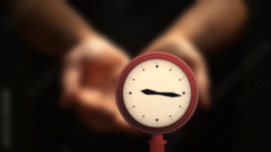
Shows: 9h16
